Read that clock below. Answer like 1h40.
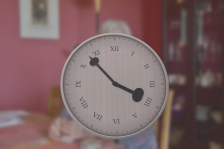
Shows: 3h53
